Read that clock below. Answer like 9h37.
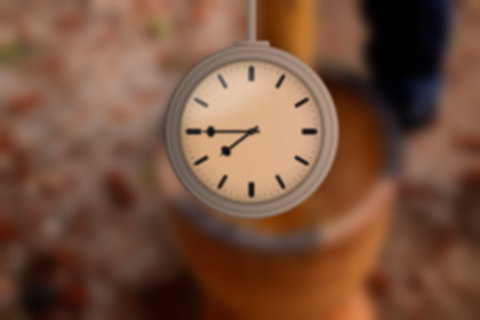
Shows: 7h45
